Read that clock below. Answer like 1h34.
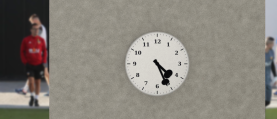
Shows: 4h26
